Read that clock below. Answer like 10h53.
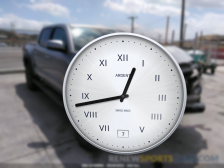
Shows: 12h43
